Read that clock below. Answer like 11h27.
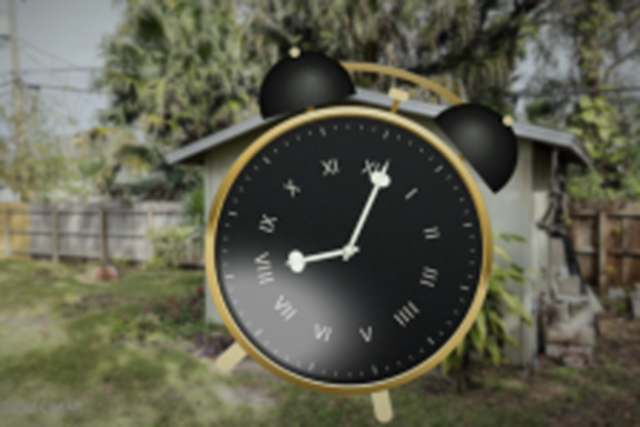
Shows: 8h01
